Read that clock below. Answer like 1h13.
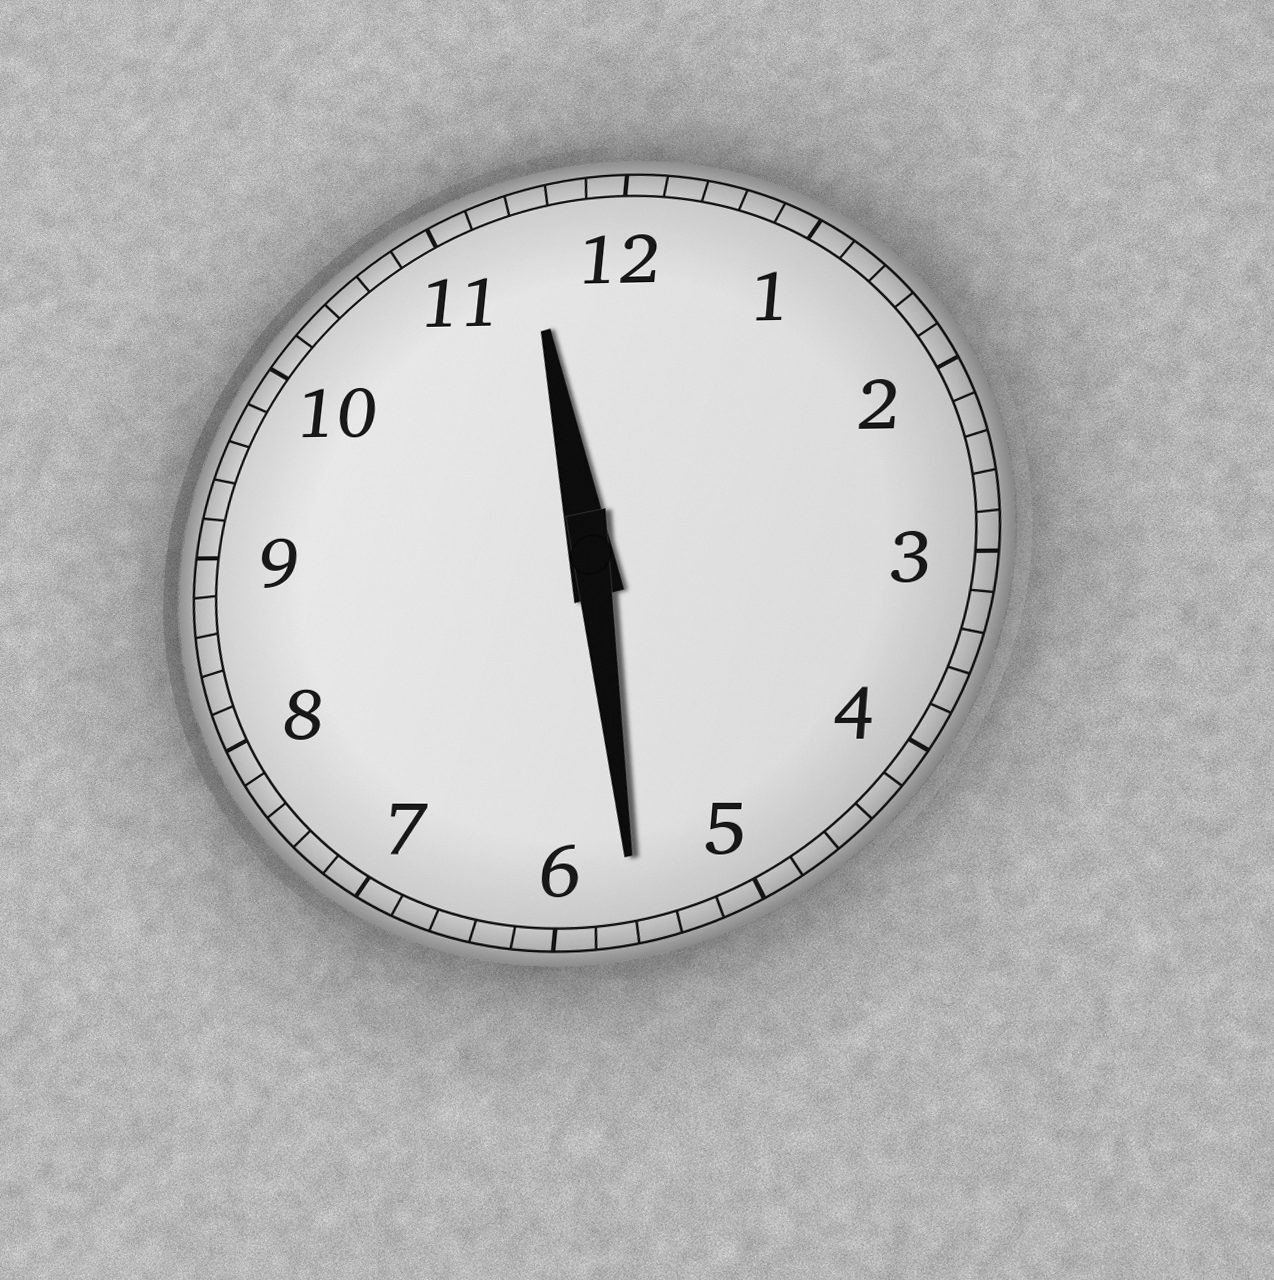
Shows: 11h28
